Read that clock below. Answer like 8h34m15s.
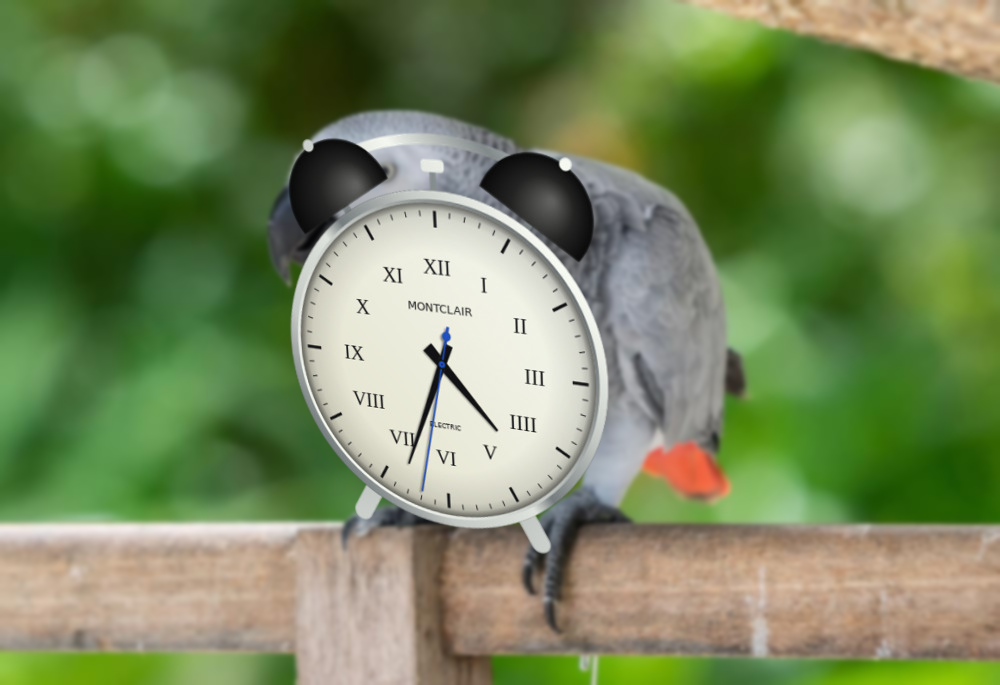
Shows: 4h33m32s
